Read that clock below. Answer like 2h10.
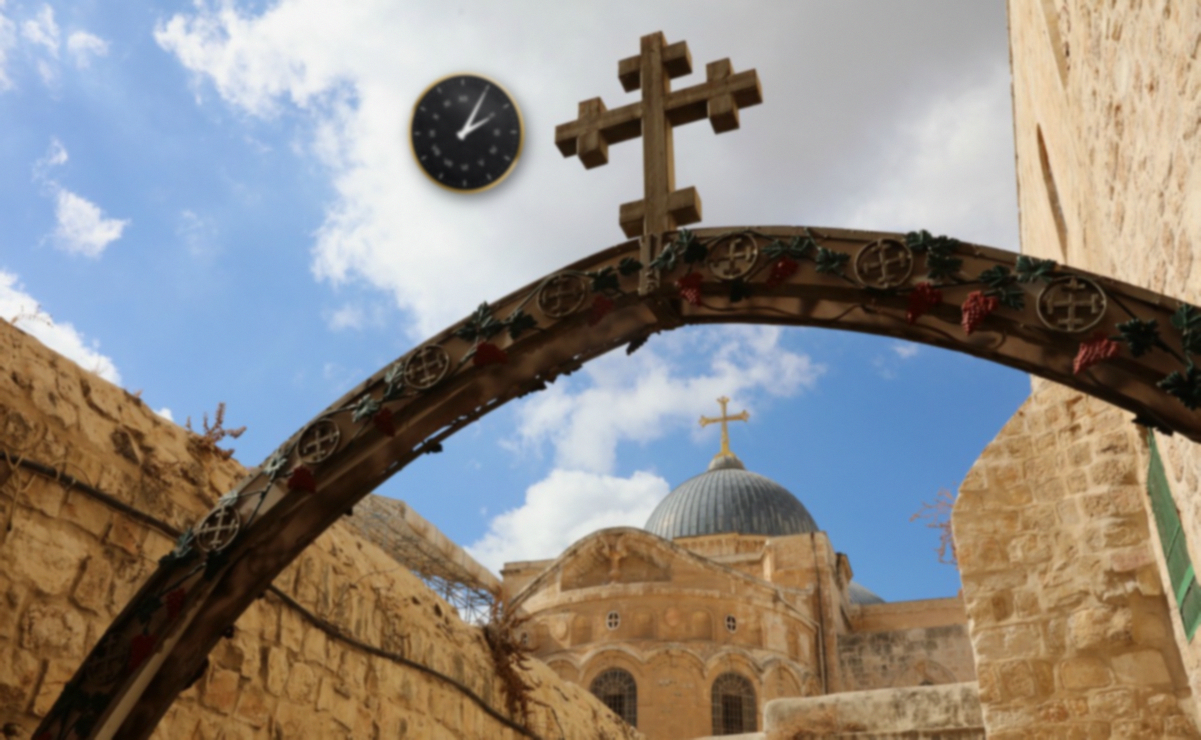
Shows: 2h05
